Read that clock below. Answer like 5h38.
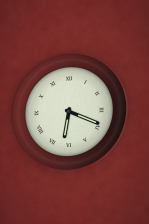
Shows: 6h19
